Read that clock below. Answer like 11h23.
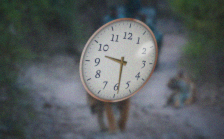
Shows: 9h29
